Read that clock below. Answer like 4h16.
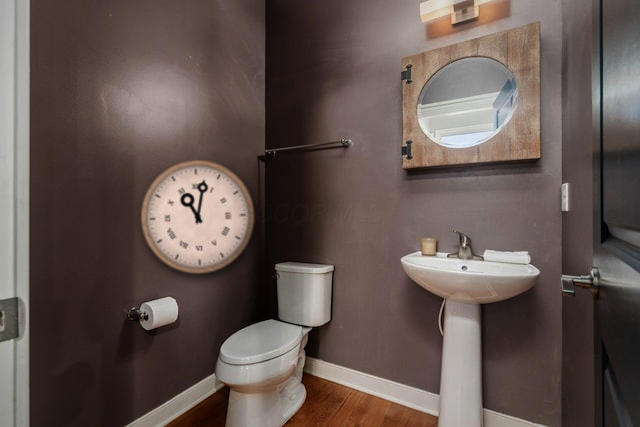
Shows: 11h02
